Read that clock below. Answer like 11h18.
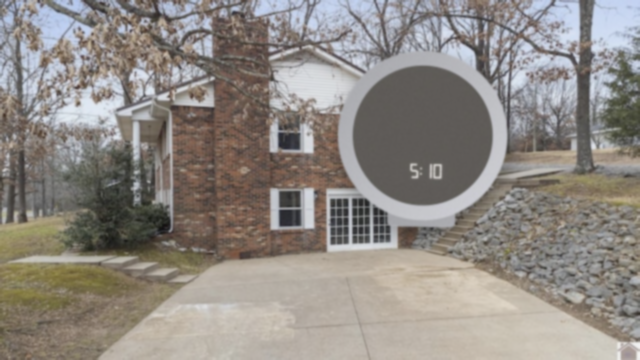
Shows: 5h10
